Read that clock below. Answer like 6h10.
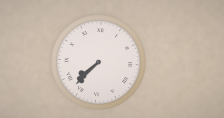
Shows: 7h37
